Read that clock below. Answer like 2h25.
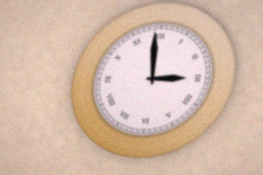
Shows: 2h59
